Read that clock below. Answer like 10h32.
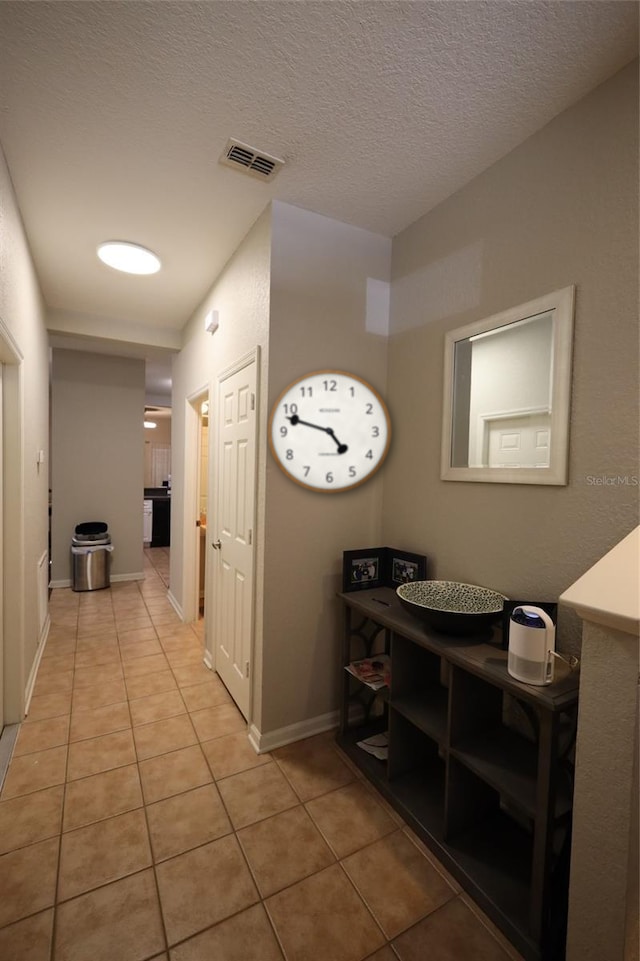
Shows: 4h48
